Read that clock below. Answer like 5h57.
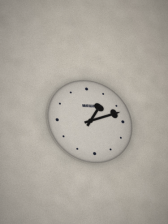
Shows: 1h12
